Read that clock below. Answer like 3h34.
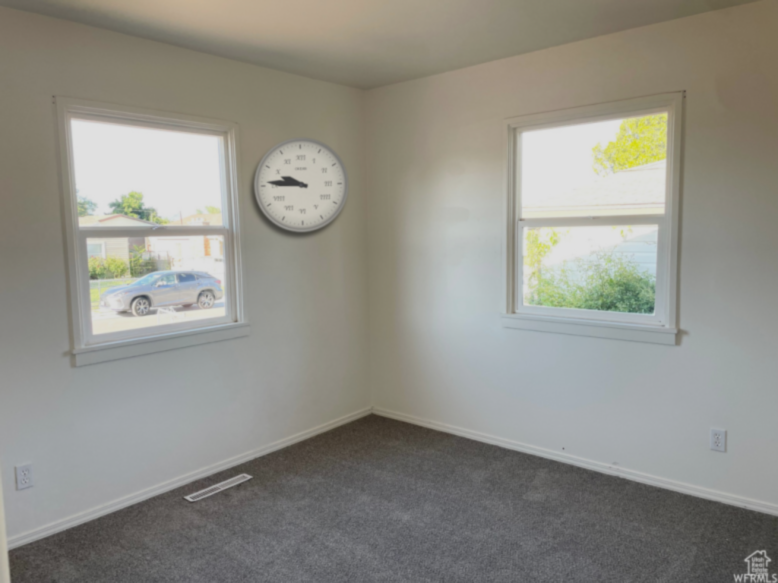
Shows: 9h46
